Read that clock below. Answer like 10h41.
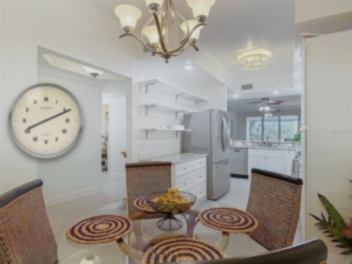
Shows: 8h11
